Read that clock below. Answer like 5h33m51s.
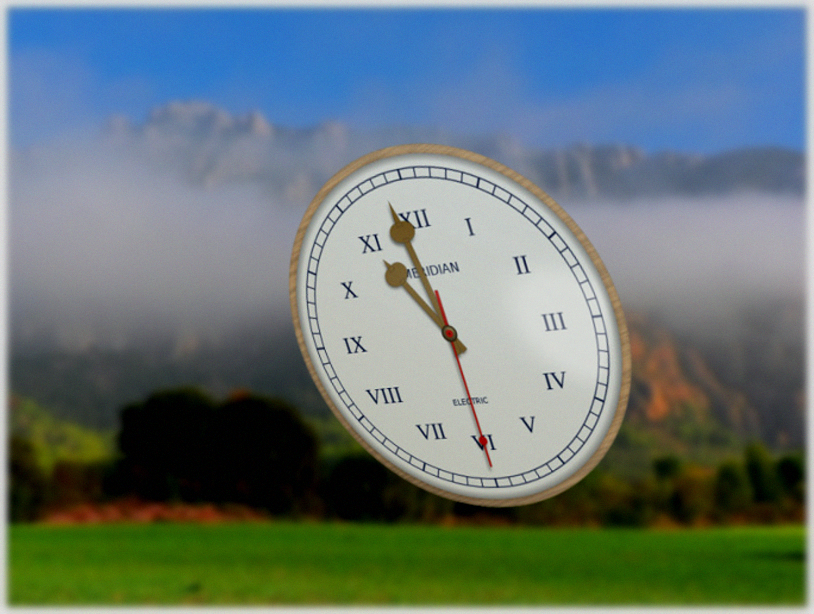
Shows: 10h58m30s
